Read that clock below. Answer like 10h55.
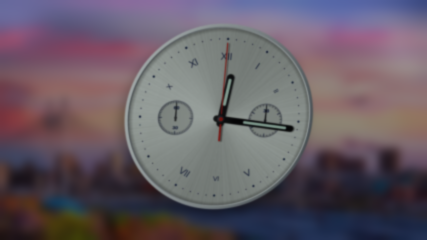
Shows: 12h16
